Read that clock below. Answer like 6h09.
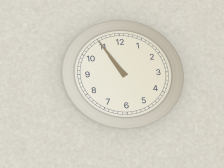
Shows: 10h55
